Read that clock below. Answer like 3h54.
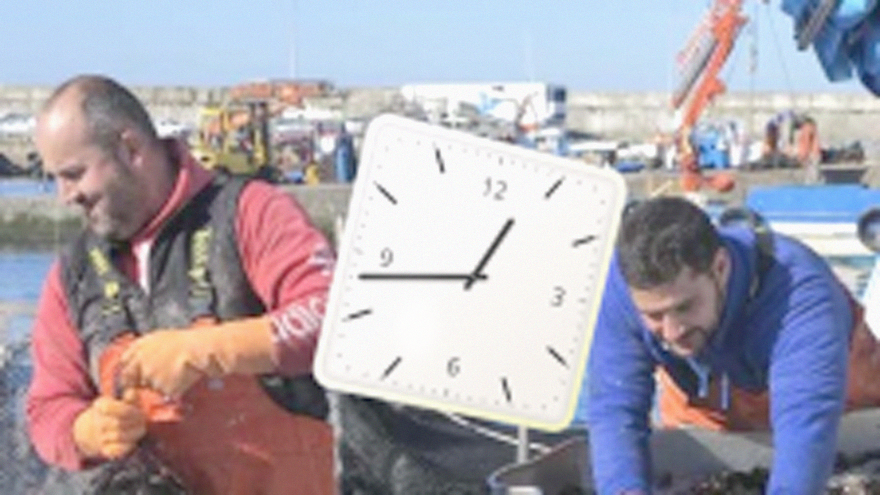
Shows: 12h43
